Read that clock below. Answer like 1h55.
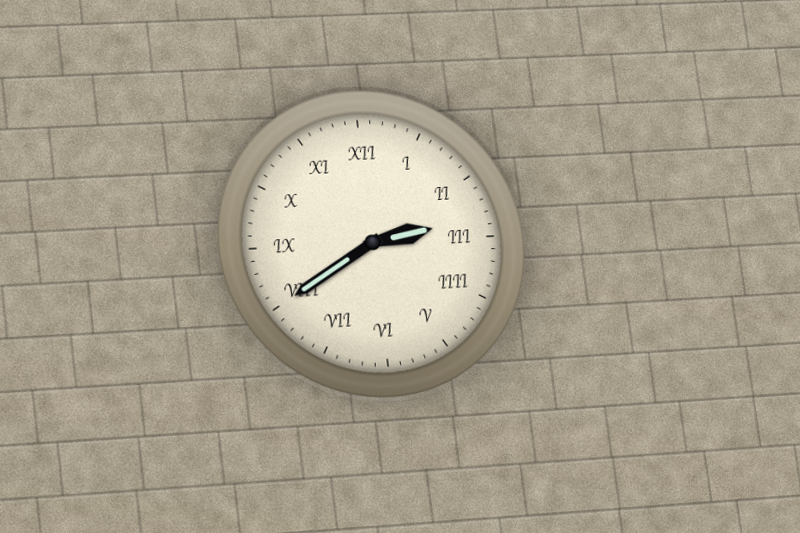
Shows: 2h40
